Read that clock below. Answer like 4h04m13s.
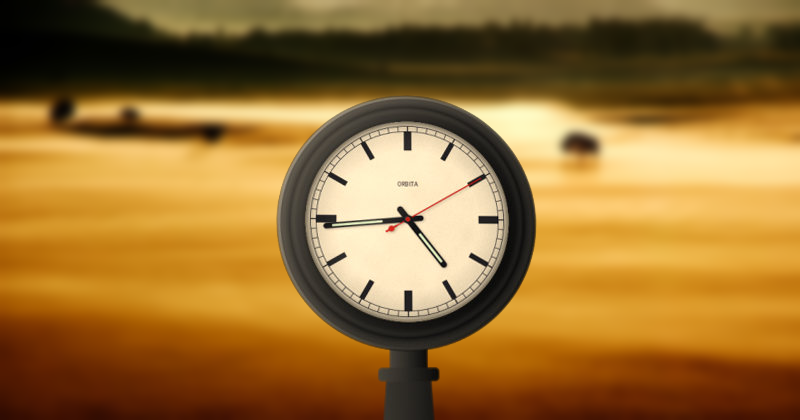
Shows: 4h44m10s
